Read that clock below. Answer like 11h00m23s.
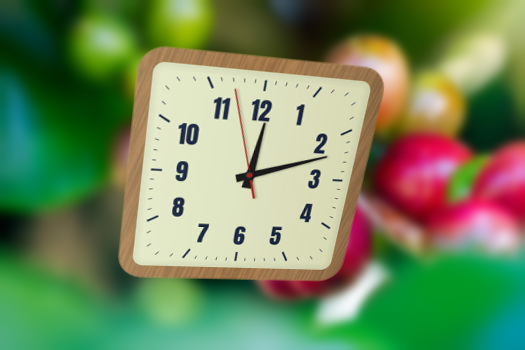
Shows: 12h11m57s
